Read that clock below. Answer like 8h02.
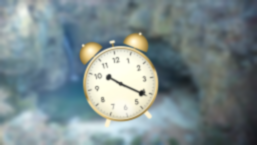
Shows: 10h21
